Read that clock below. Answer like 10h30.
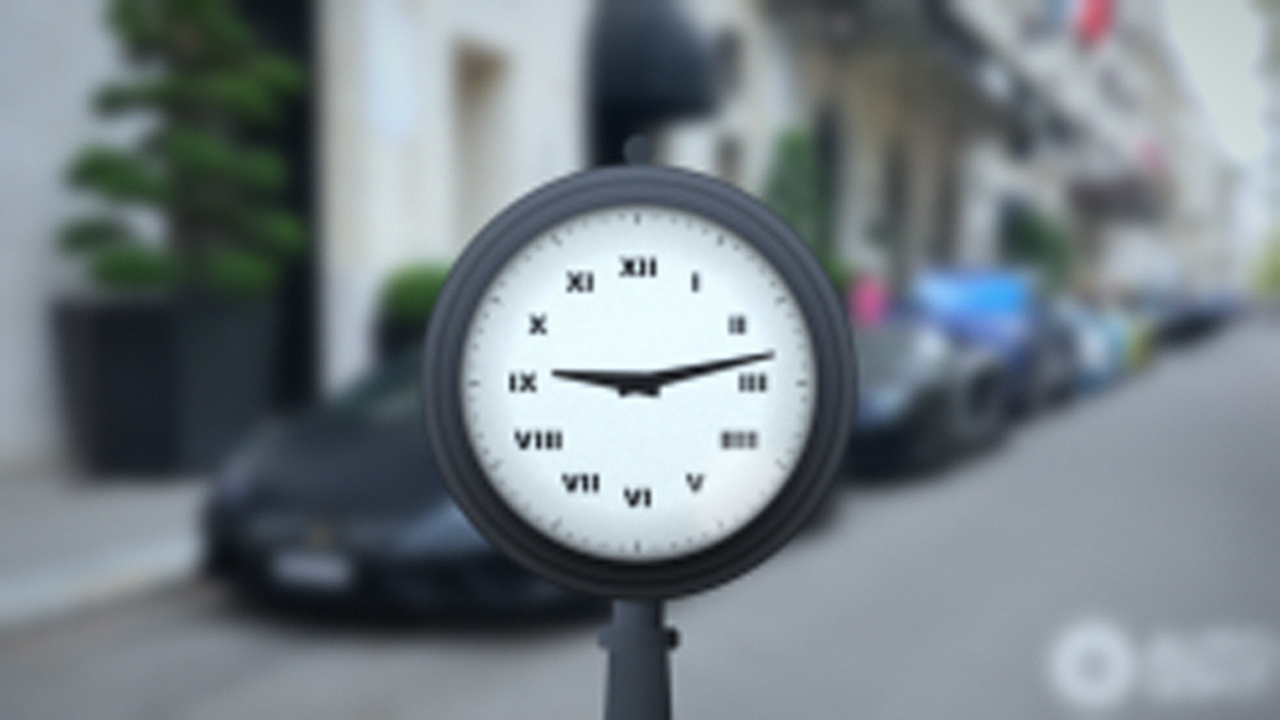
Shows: 9h13
